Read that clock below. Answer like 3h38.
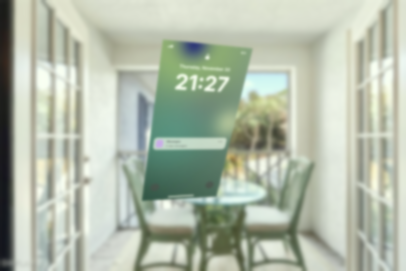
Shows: 21h27
